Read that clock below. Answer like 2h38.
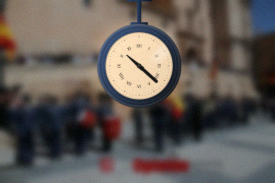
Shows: 10h22
